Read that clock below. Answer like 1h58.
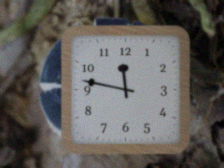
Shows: 11h47
